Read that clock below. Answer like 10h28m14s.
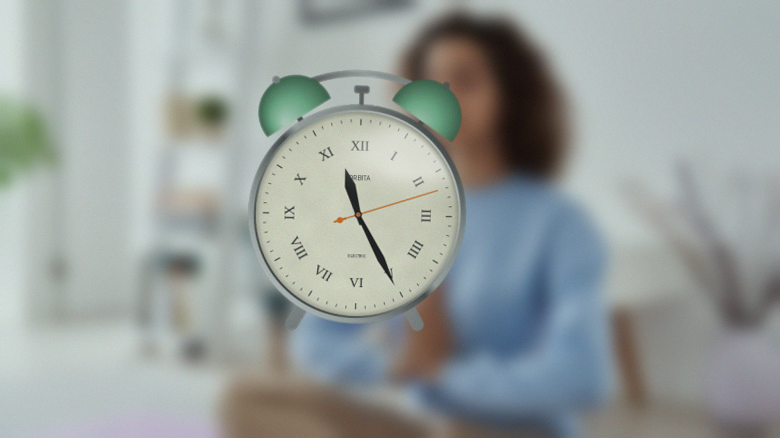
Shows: 11h25m12s
